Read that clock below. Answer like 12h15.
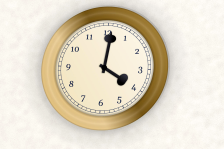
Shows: 4h01
